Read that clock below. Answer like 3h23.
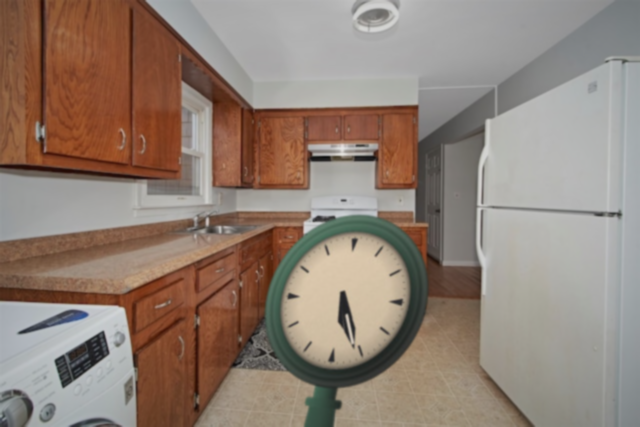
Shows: 5h26
